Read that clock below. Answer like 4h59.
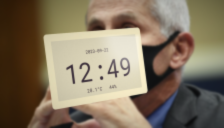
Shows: 12h49
